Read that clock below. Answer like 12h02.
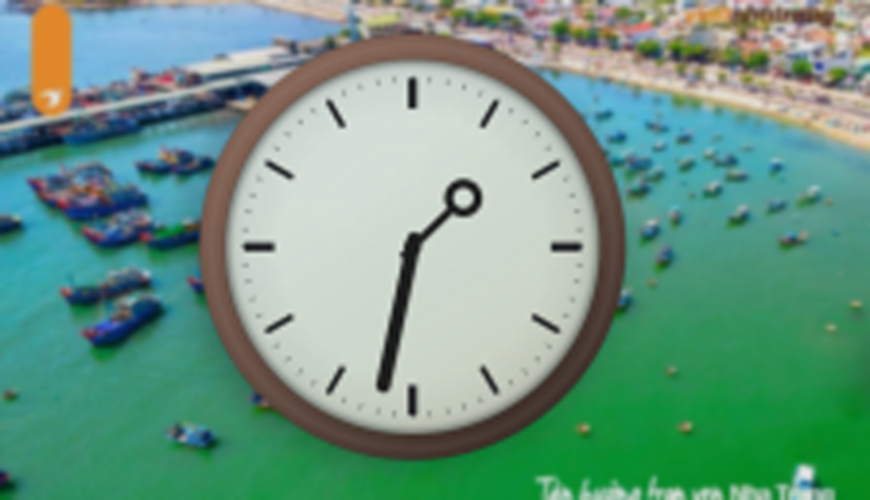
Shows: 1h32
